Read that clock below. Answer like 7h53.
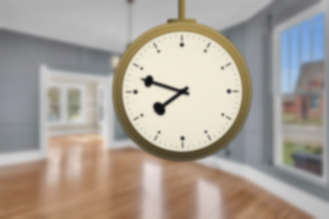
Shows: 7h48
